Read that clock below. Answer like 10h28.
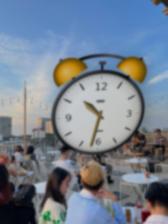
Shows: 10h32
